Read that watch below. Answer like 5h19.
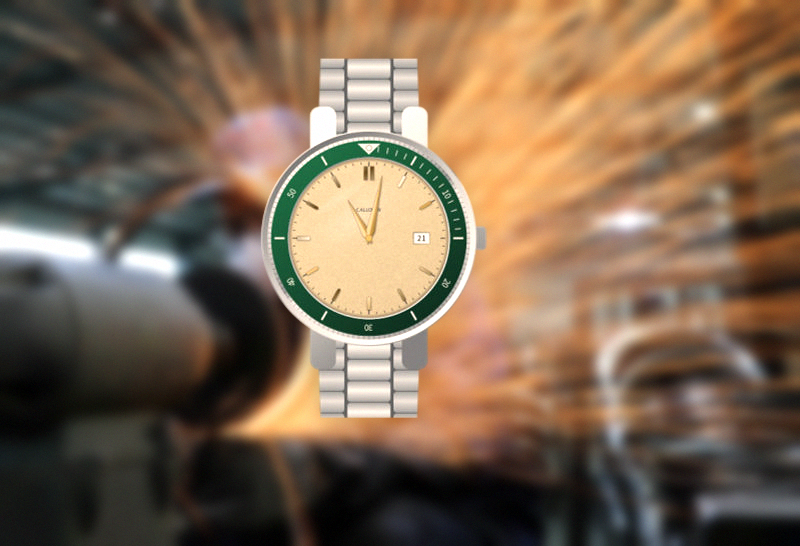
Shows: 11h02
